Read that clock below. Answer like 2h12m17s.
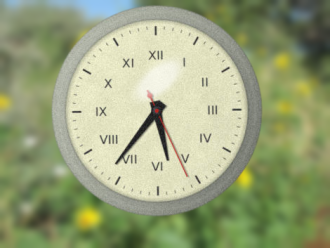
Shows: 5h36m26s
